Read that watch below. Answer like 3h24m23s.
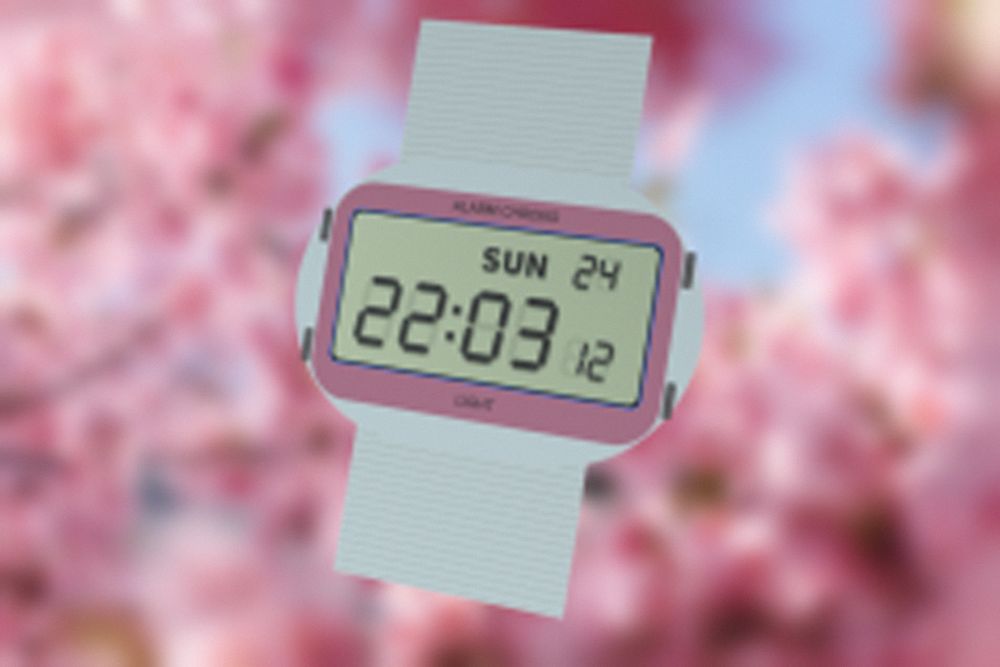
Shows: 22h03m12s
